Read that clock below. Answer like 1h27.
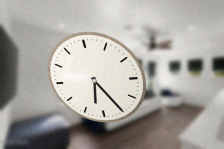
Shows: 6h25
